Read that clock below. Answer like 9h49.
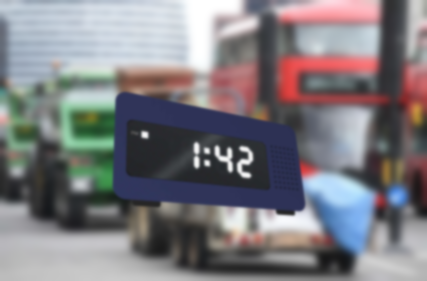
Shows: 1h42
